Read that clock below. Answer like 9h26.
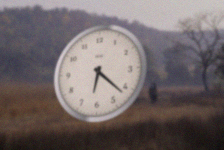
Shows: 6h22
